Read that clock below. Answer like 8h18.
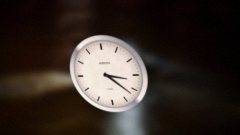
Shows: 3h22
